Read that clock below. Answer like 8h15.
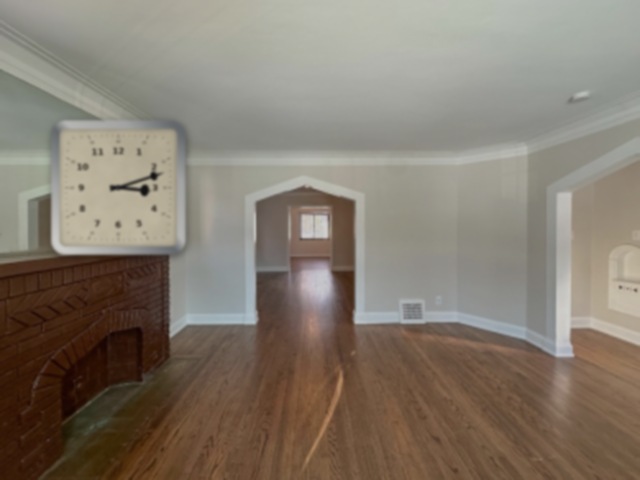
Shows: 3h12
